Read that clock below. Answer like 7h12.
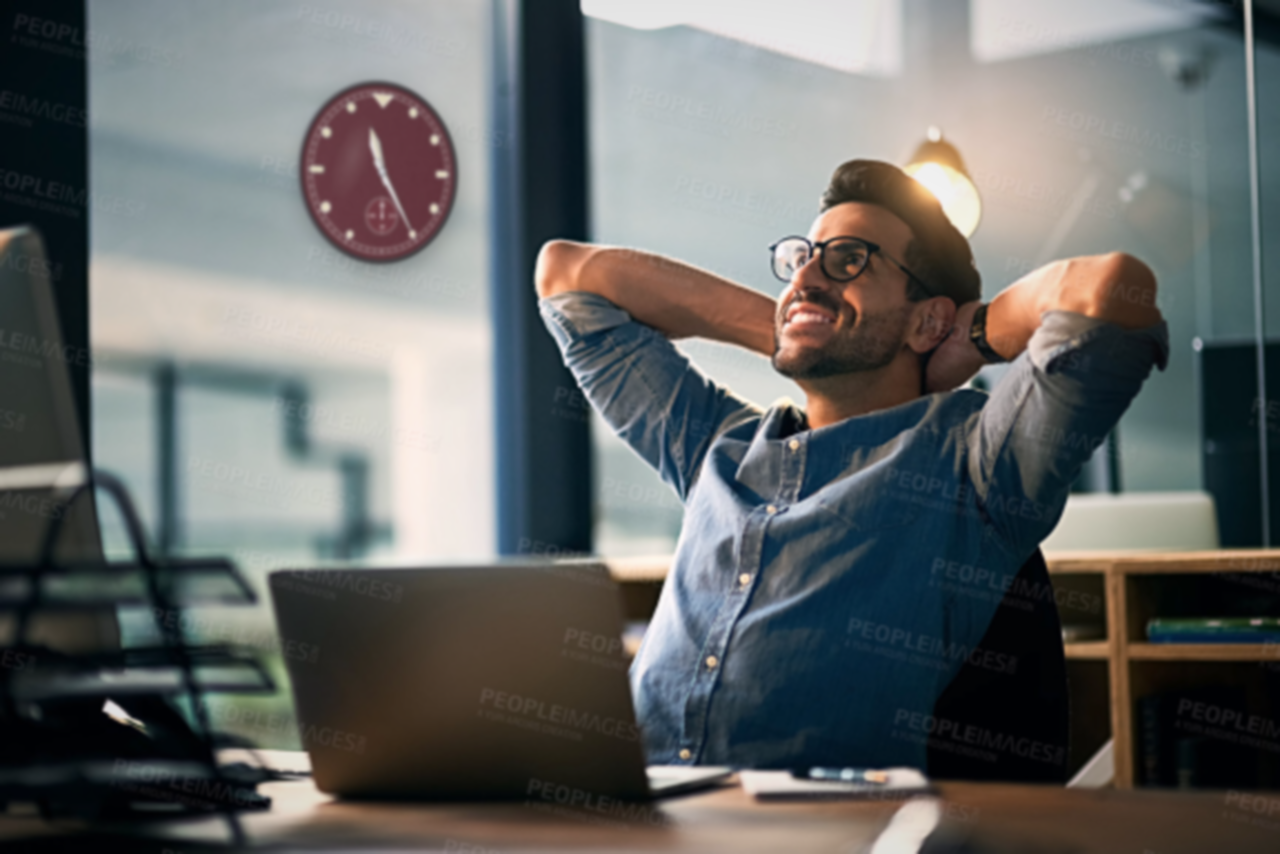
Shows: 11h25
